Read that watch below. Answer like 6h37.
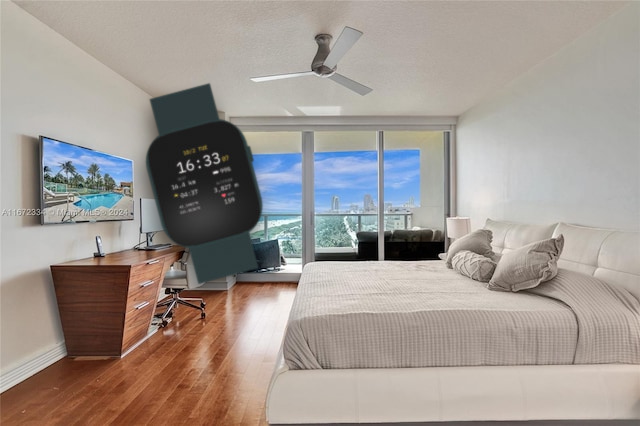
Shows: 16h33
